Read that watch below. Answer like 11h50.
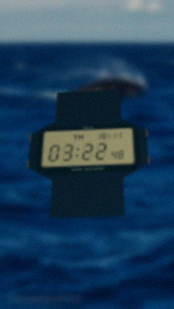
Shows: 3h22
